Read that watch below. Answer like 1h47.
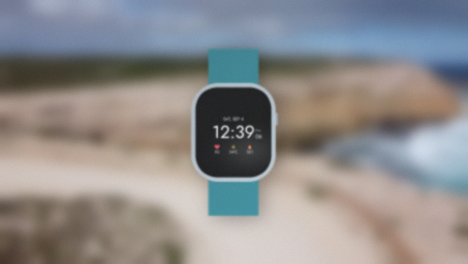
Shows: 12h39
